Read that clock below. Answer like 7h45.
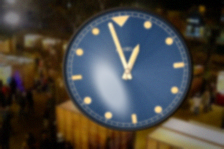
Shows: 12h58
